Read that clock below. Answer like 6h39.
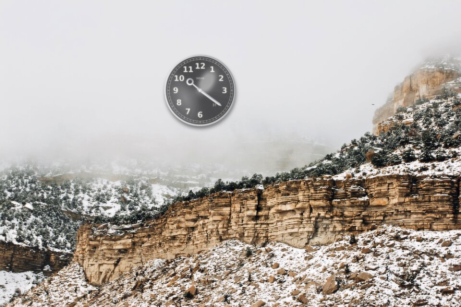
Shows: 10h21
